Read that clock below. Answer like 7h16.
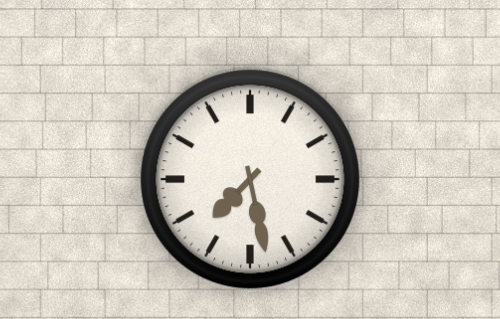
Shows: 7h28
